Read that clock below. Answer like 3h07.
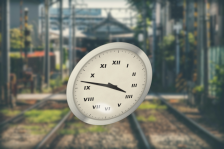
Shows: 3h47
